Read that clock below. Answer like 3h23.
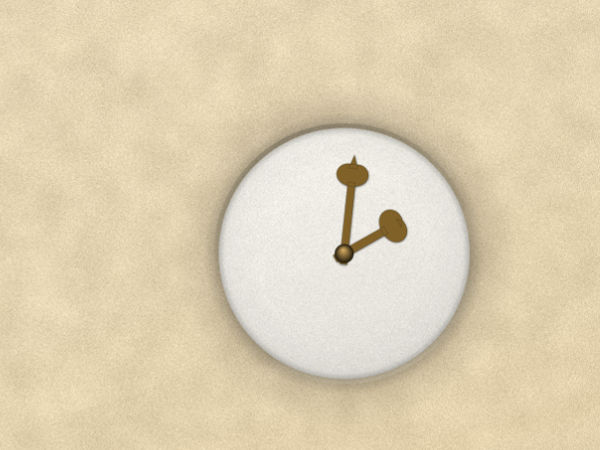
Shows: 2h01
